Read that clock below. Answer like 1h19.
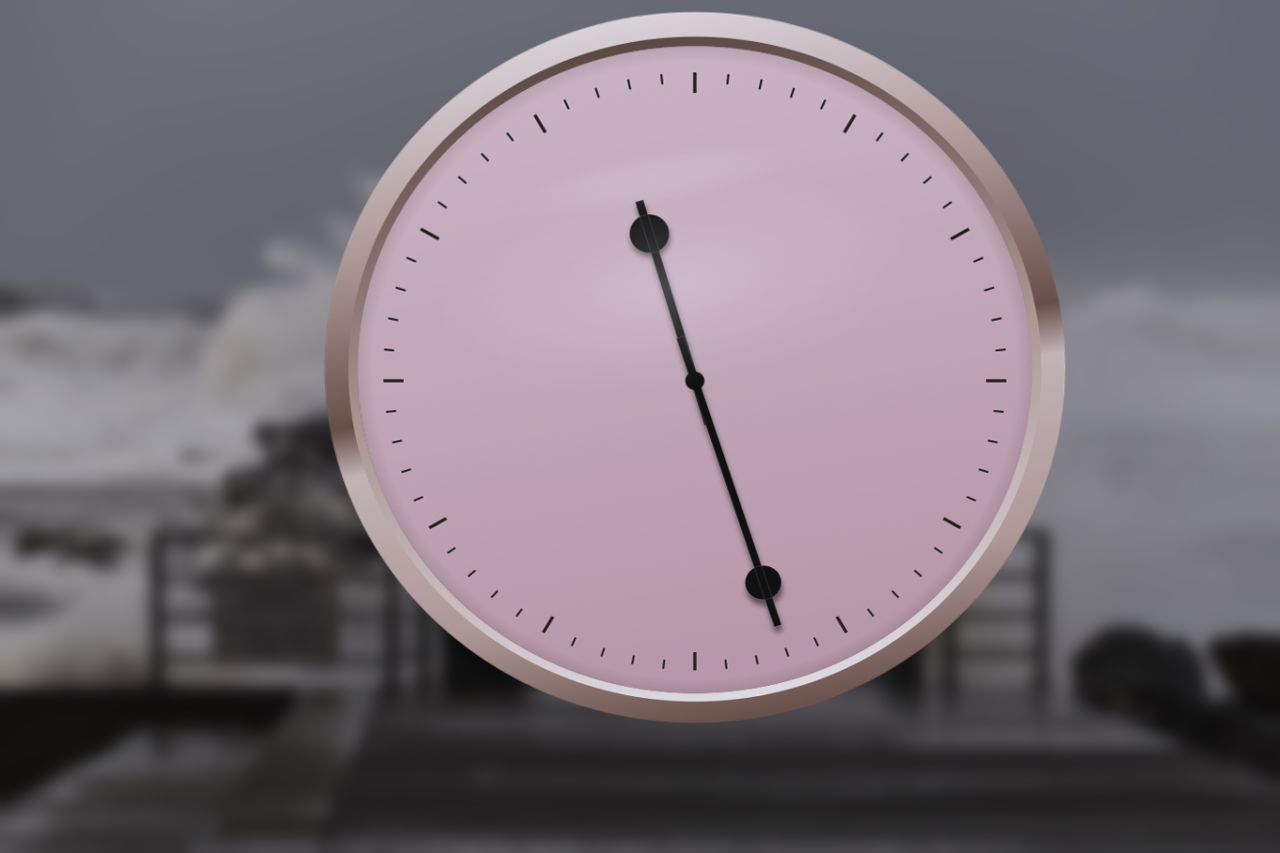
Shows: 11h27
